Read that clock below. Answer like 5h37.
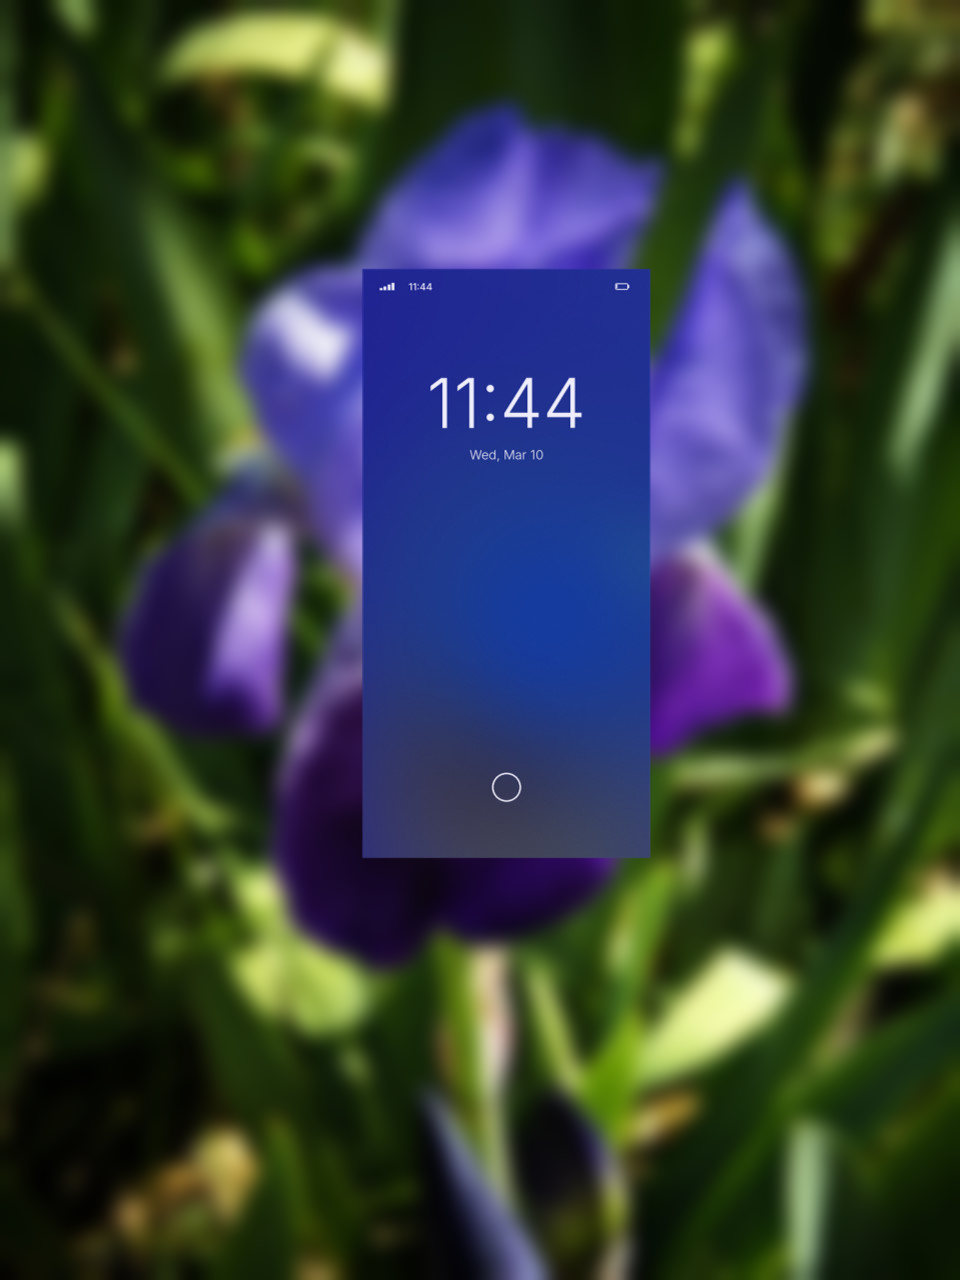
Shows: 11h44
